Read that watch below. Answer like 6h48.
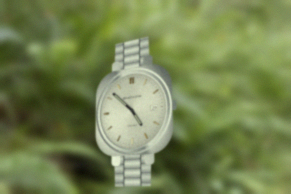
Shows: 4h52
